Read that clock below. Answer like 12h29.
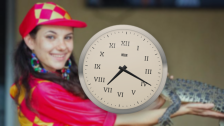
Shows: 7h19
